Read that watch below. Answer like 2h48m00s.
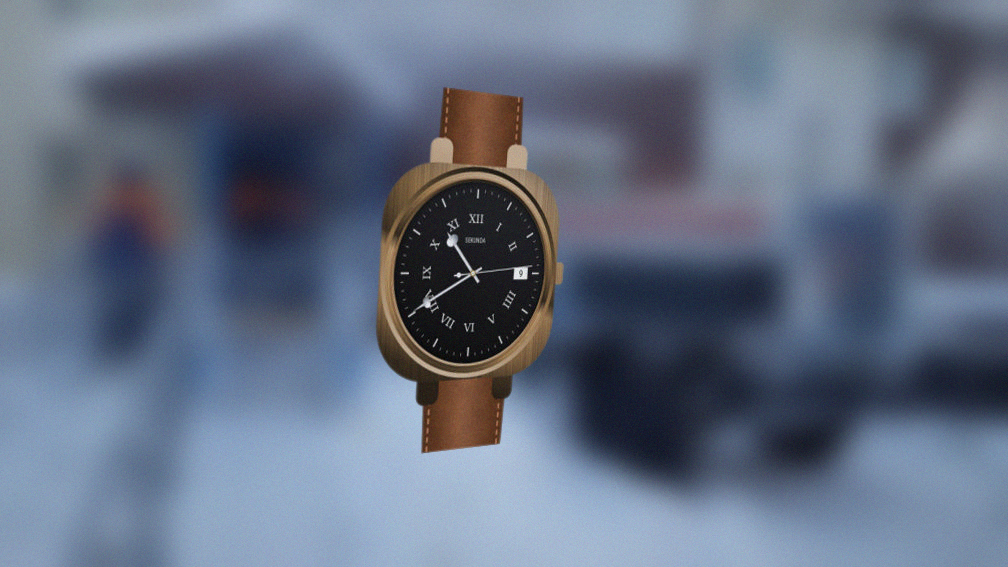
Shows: 10h40m14s
